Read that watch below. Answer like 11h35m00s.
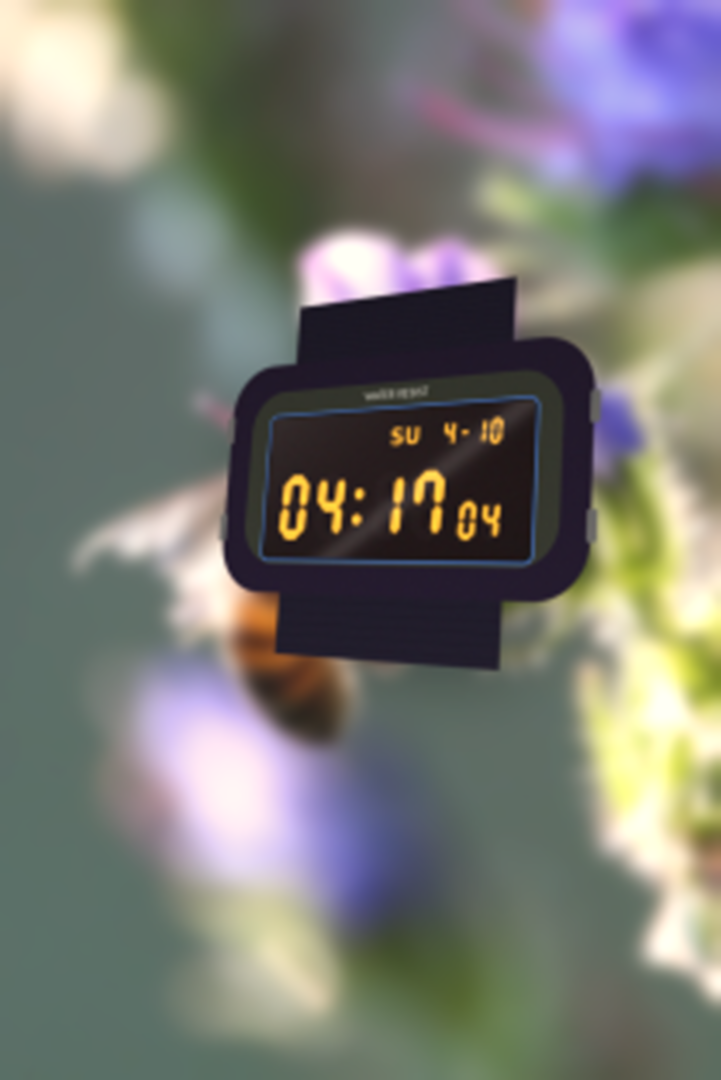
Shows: 4h17m04s
